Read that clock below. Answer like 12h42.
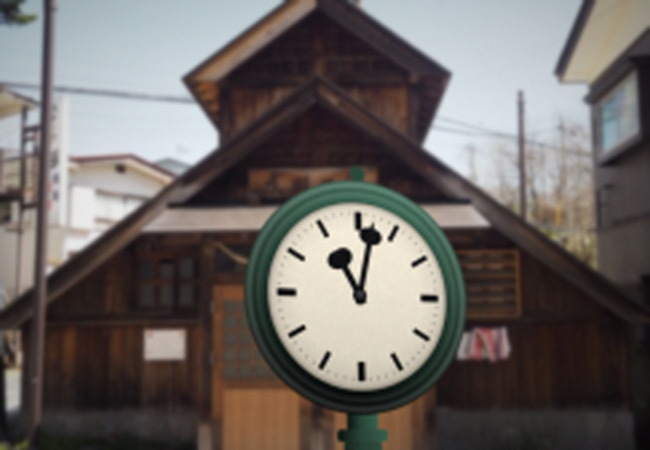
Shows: 11h02
